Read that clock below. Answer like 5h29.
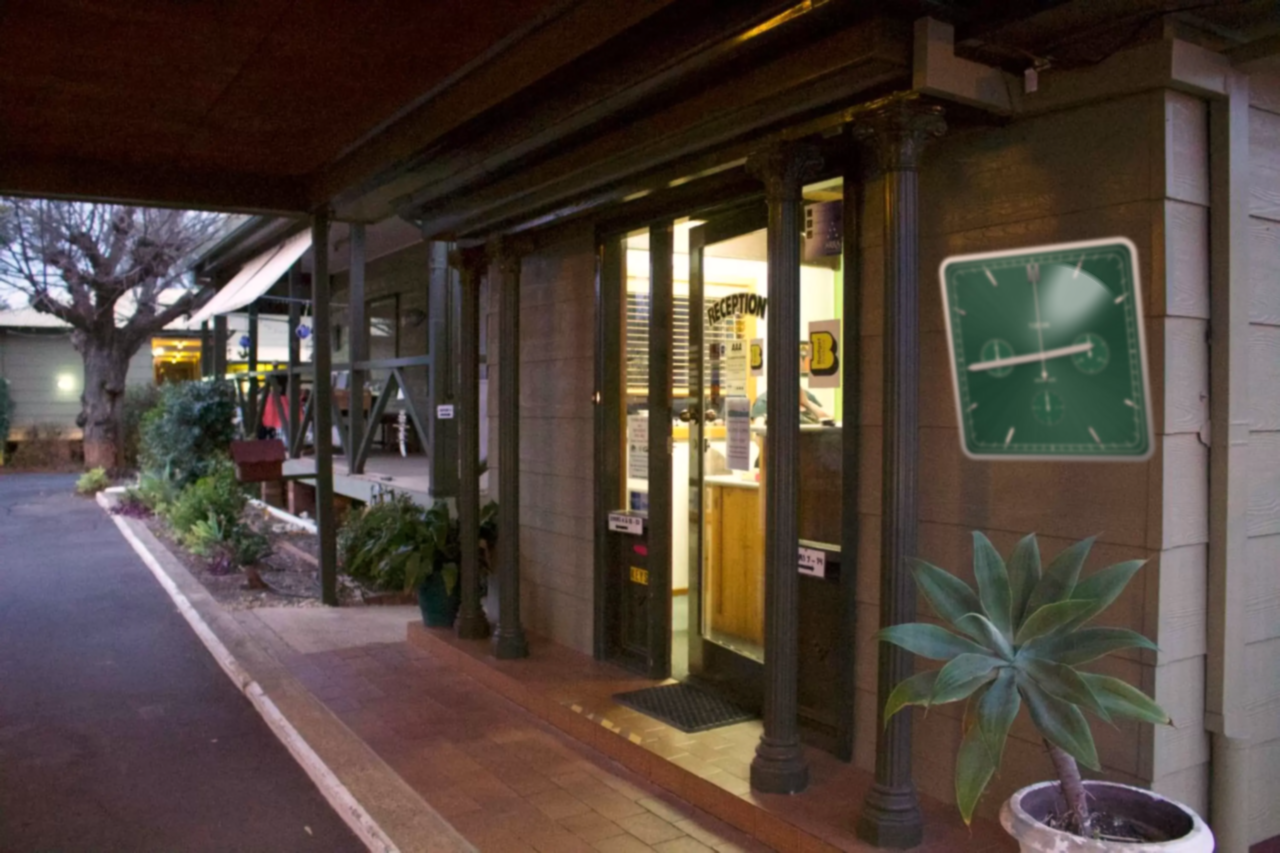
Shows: 2h44
